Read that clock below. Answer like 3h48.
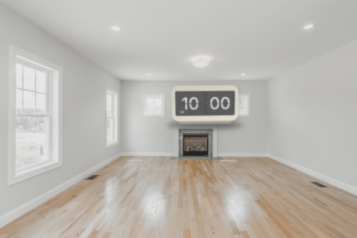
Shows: 10h00
